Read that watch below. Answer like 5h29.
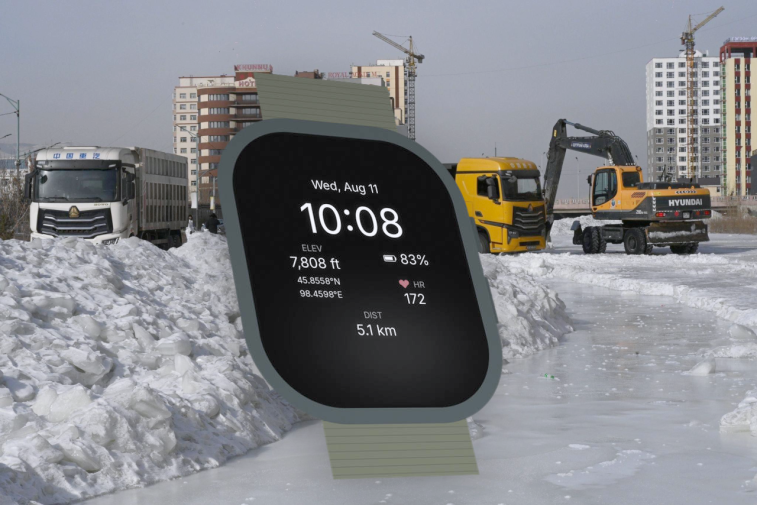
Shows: 10h08
